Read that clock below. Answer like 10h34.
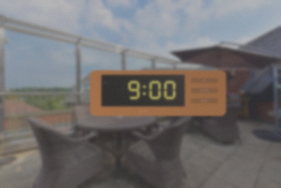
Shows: 9h00
